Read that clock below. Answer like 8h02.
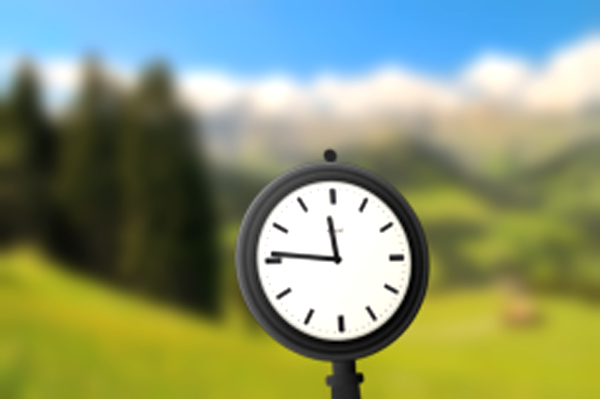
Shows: 11h46
